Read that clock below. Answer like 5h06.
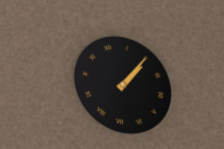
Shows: 2h10
